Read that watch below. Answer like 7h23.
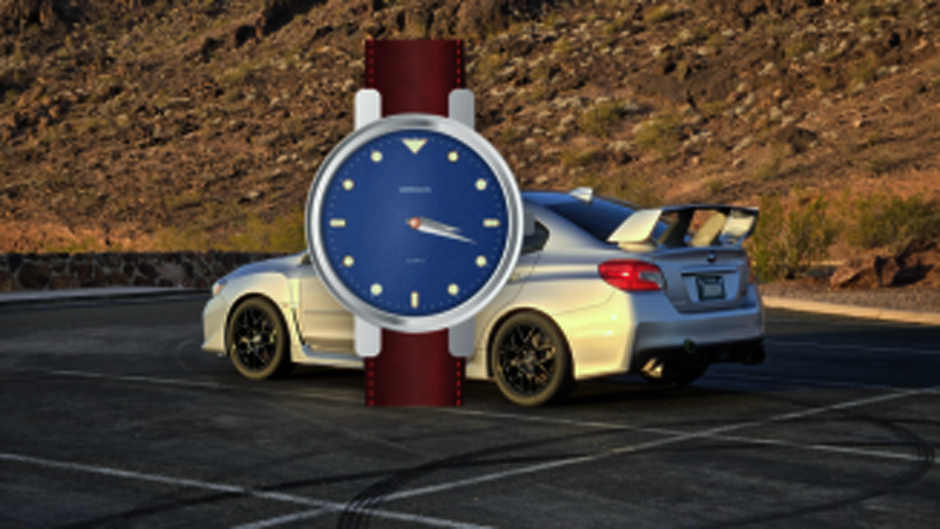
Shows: 3h18
